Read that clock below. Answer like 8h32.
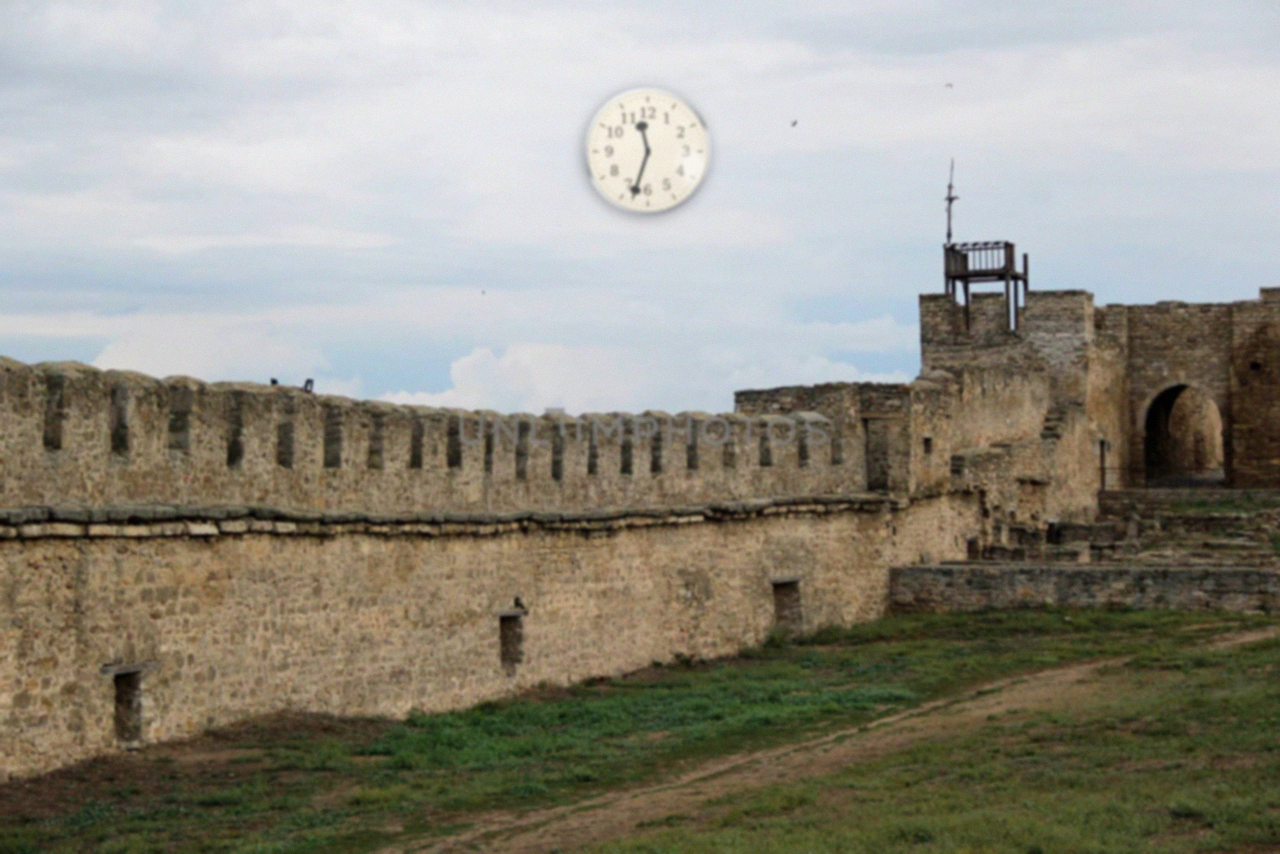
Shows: 11h33
